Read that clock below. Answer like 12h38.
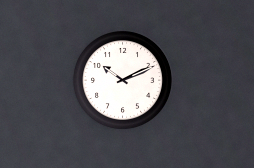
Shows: 10h11
